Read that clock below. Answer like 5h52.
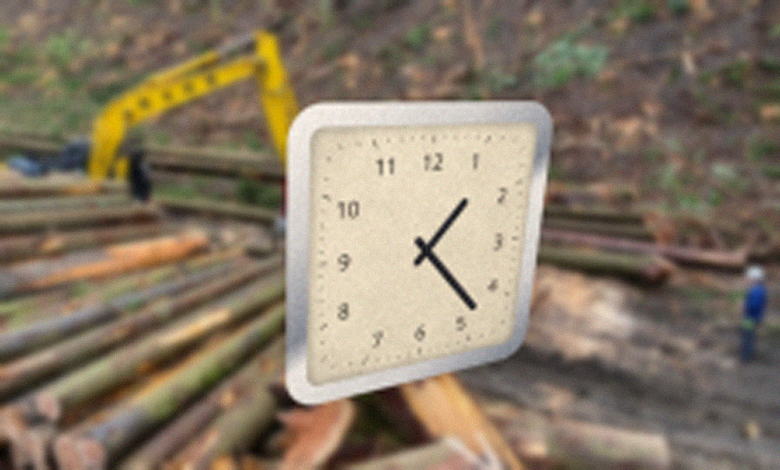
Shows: 1h23
